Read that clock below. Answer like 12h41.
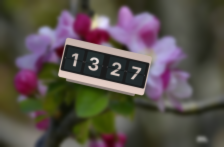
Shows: 13h27
